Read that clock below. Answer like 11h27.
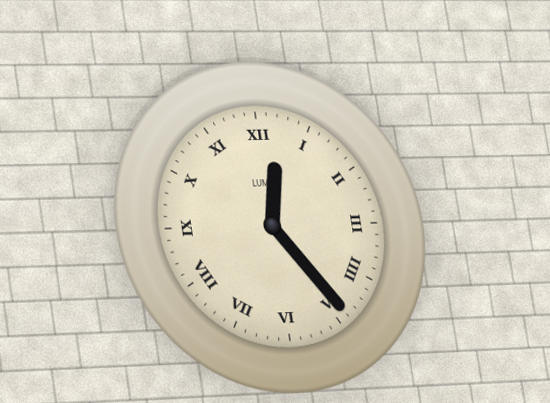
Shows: 12h24
